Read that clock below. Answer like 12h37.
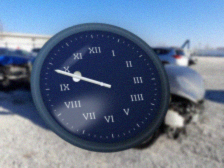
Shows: 9h49
